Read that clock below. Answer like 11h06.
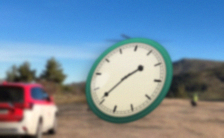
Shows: 1h36
